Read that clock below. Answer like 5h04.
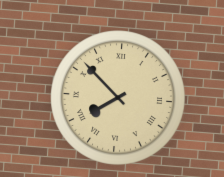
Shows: 7h52
